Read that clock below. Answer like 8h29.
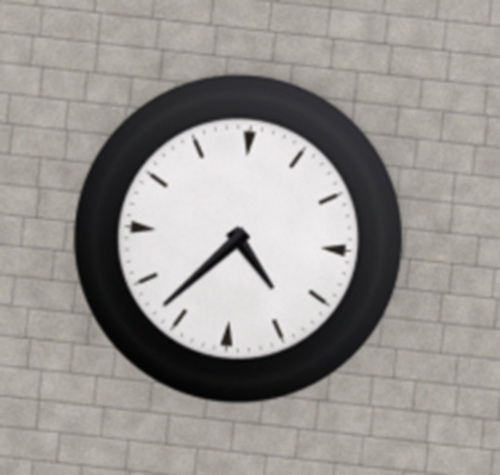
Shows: 4h37
